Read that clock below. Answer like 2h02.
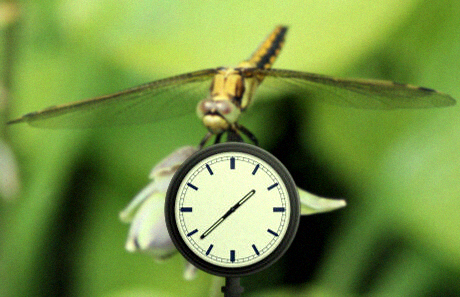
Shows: 1h38
